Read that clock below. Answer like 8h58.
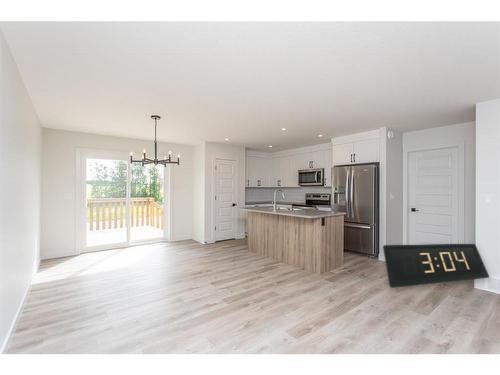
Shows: 3h04
